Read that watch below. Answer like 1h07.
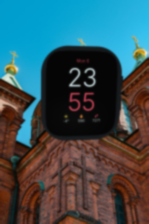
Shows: 23h55
